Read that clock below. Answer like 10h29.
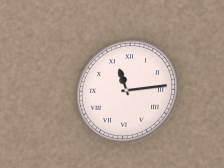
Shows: 11h14
